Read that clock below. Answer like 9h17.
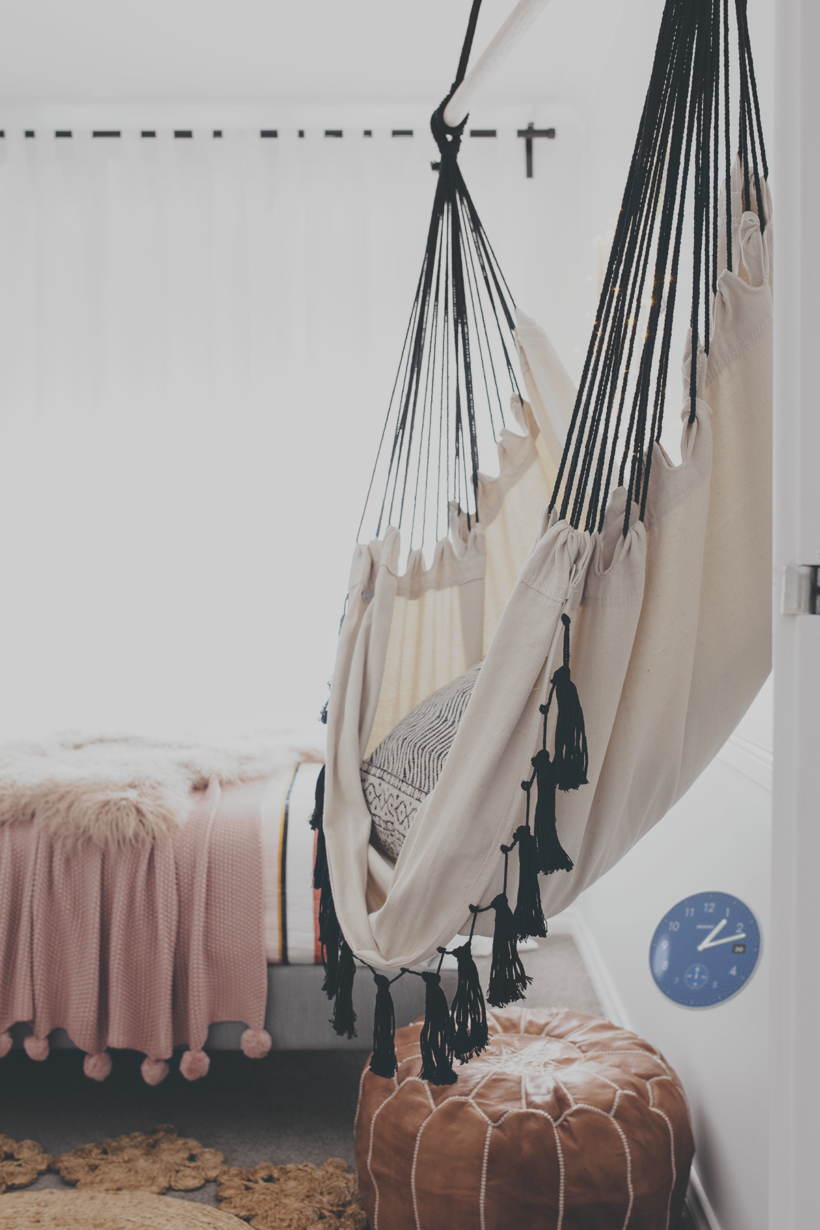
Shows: 1h12
